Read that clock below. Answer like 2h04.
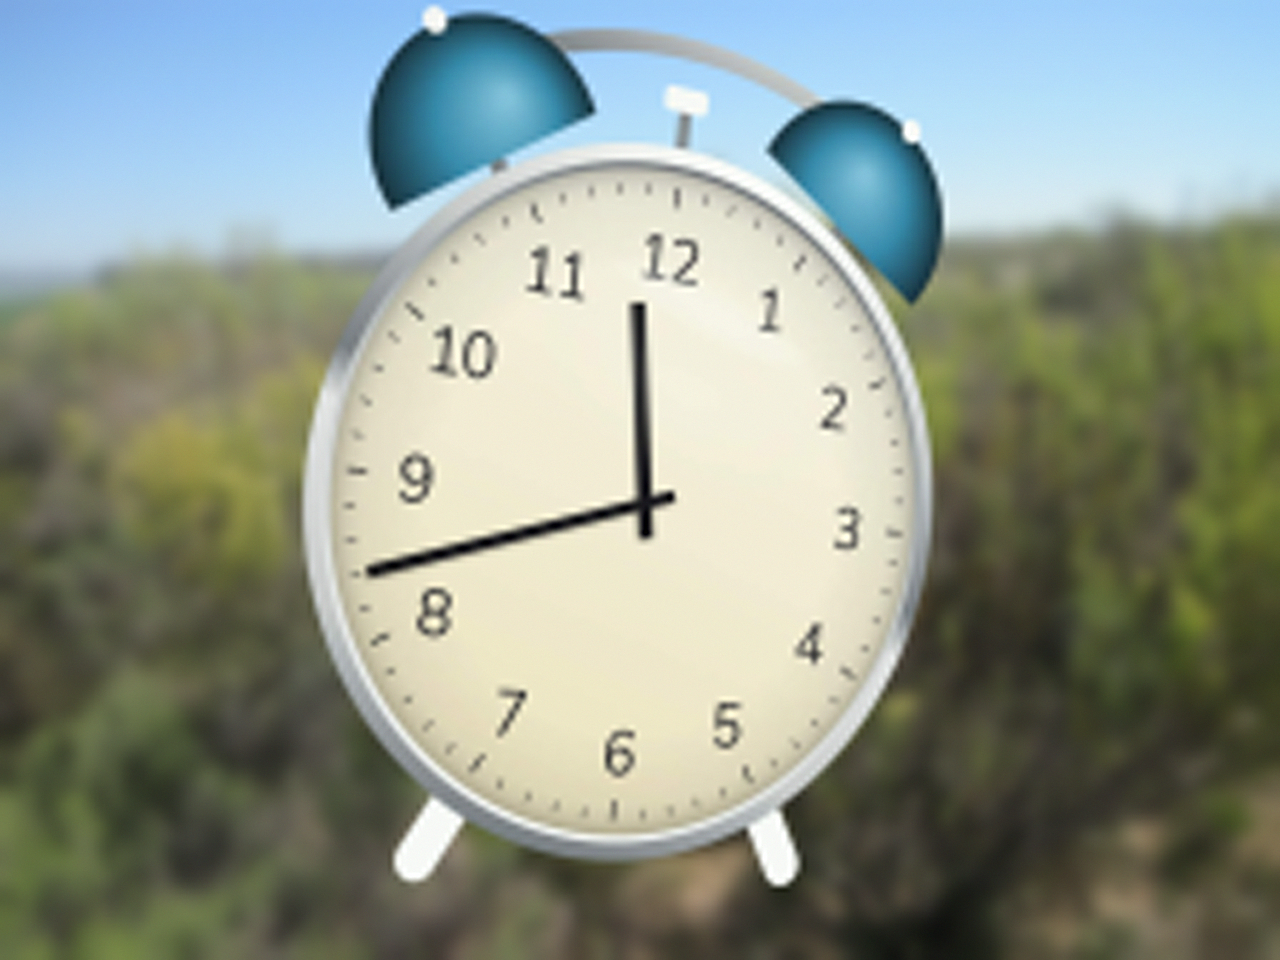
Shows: 11h42
